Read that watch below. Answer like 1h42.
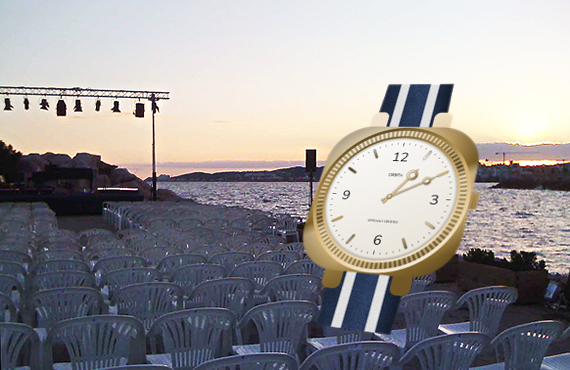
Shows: 1h10
